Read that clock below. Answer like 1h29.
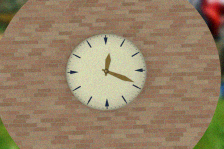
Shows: 12h19
